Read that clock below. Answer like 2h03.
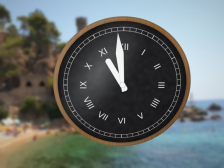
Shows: 10h59
